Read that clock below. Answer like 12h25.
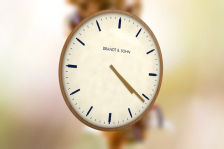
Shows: 4h21
